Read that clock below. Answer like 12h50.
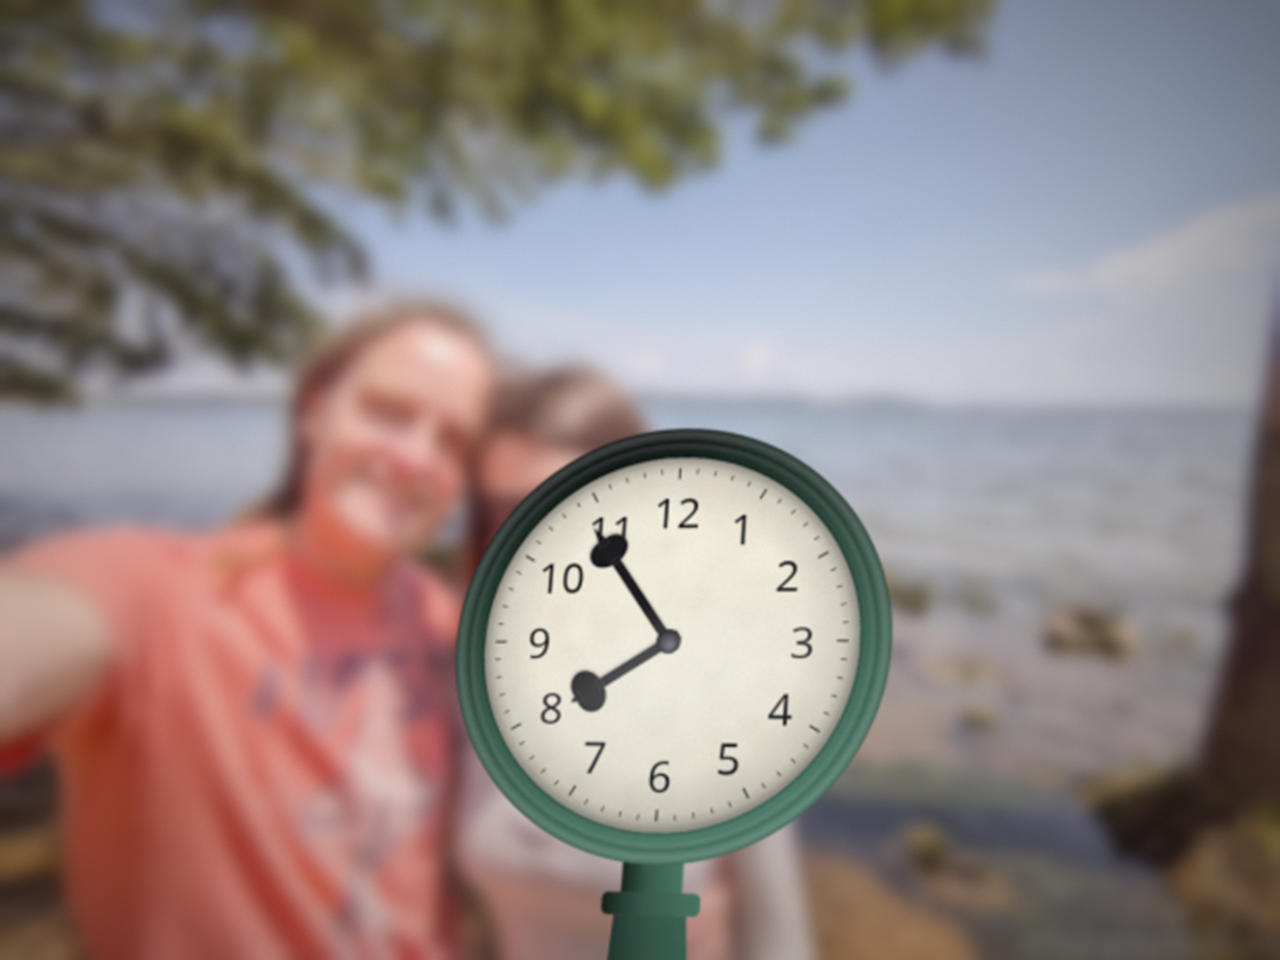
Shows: 7h54
